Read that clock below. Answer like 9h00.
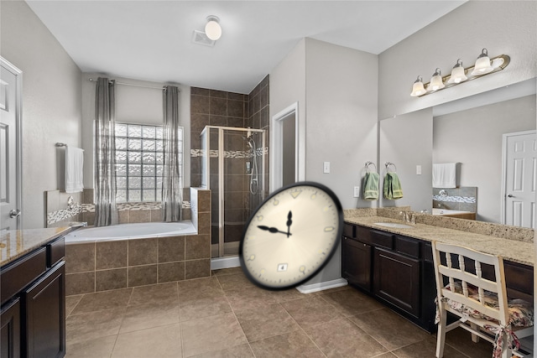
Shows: 11h48
